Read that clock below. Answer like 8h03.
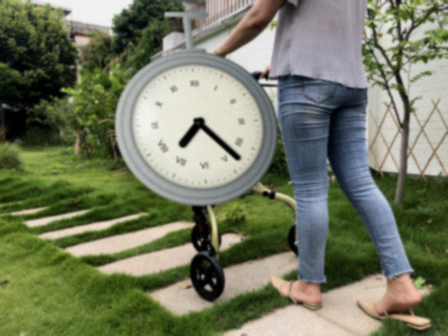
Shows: 7h23
